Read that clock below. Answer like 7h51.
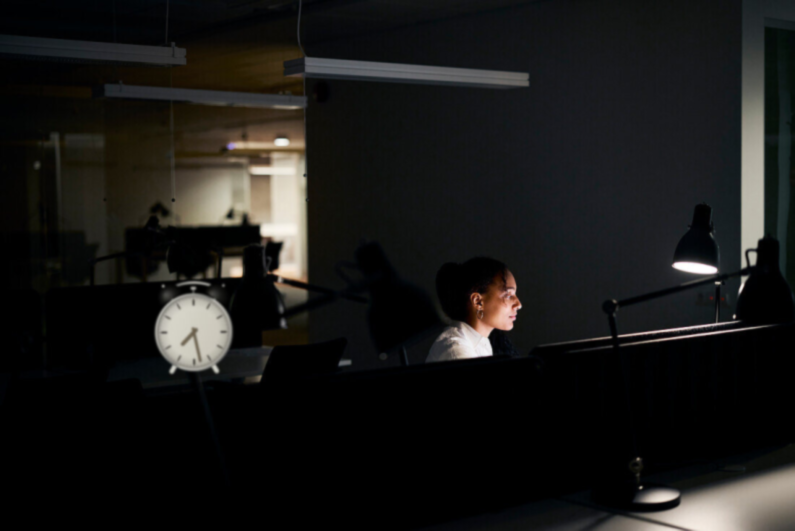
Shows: 7h28
